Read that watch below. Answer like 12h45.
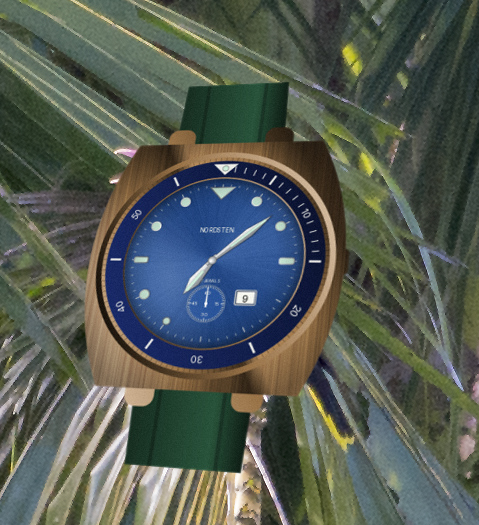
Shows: 7h08
